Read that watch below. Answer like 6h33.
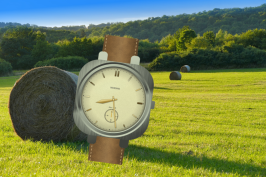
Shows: 8h28
